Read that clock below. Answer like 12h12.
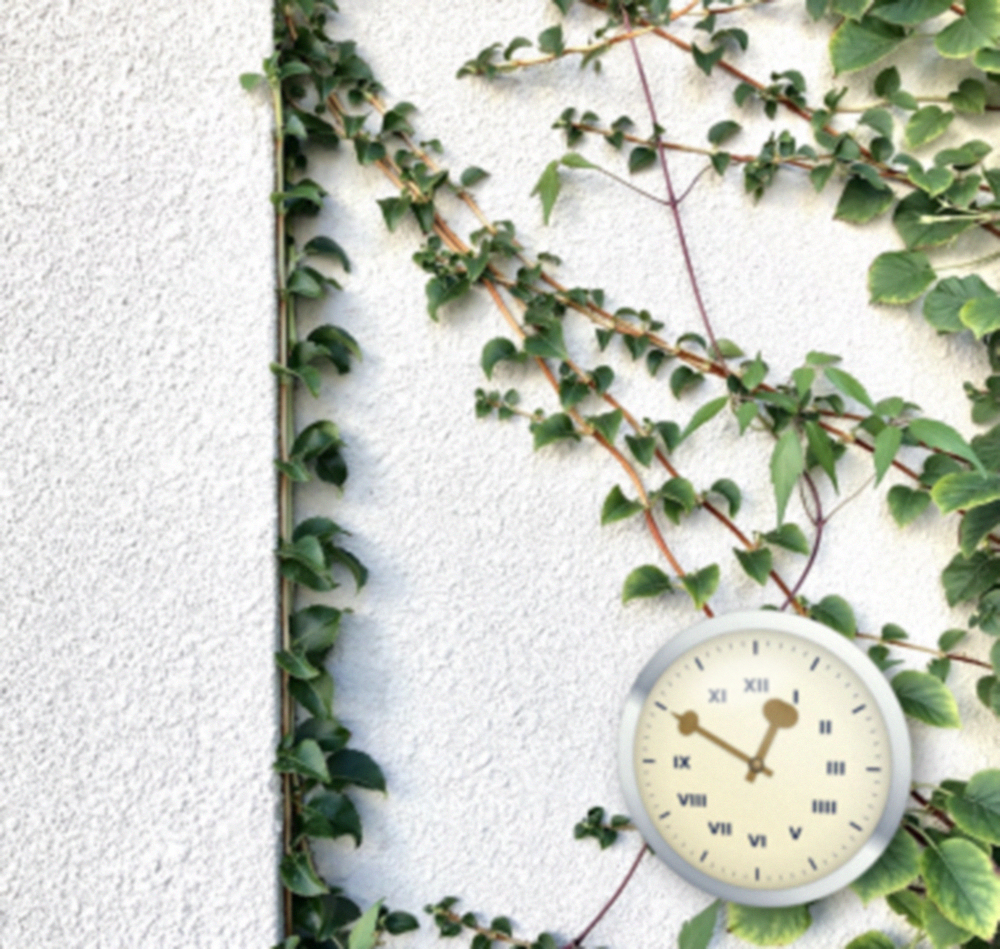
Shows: 12h50
